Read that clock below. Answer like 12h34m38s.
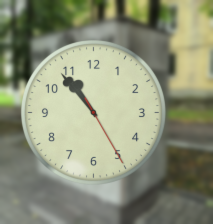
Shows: 10h53m25s
